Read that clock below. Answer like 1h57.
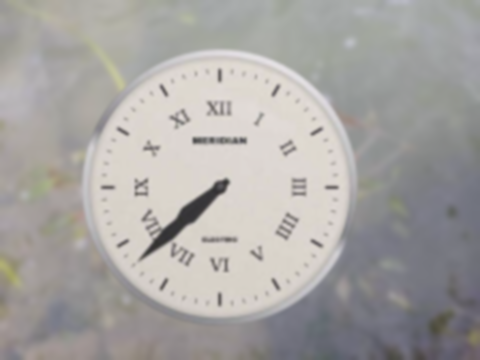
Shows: 7h38
